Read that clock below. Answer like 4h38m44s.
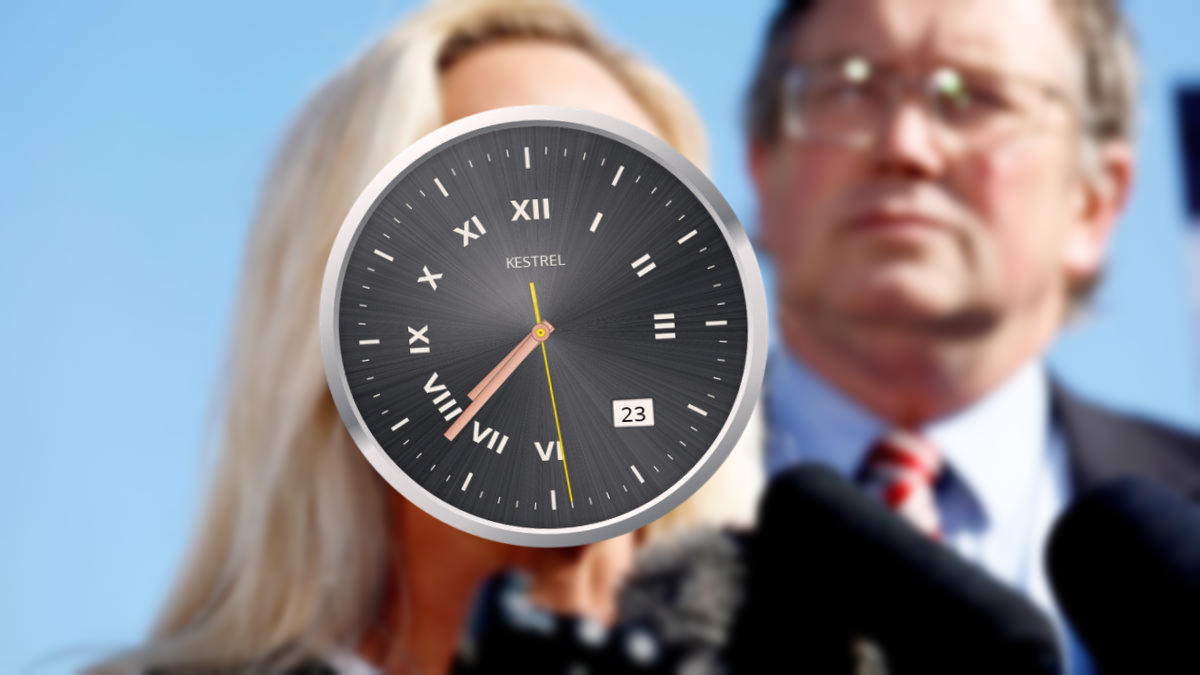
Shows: 7h37m29s
